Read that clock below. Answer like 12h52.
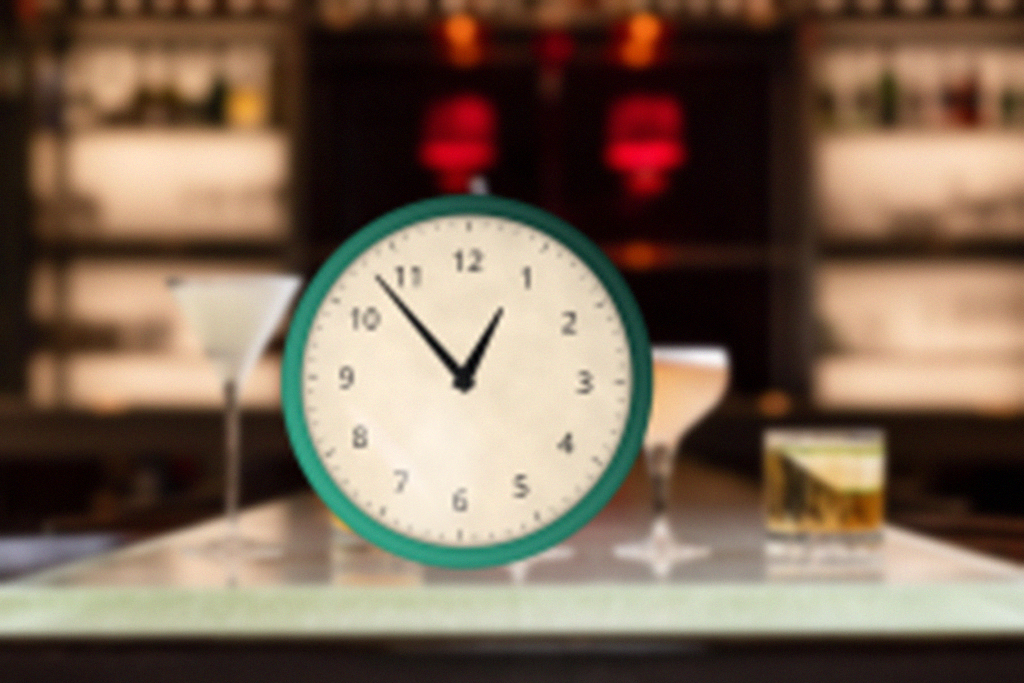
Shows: 12h53
